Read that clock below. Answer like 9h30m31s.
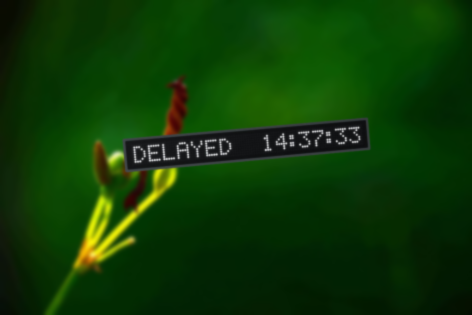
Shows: 14h37m33s
